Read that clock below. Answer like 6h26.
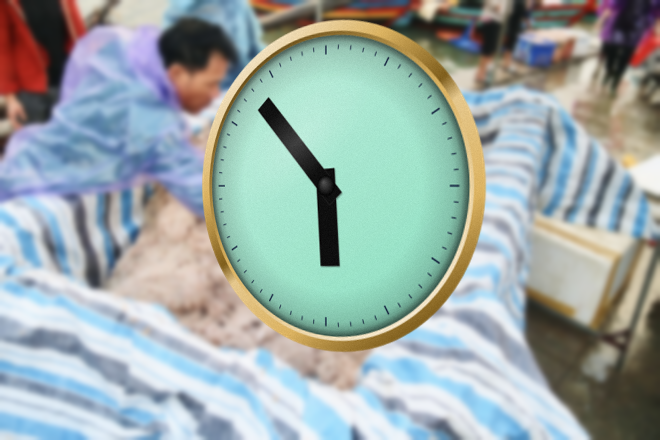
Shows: 5h53
